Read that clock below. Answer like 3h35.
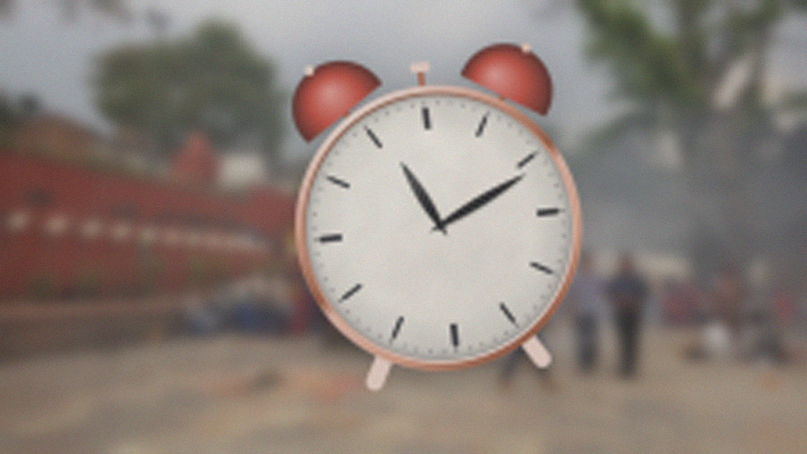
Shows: 11h11
